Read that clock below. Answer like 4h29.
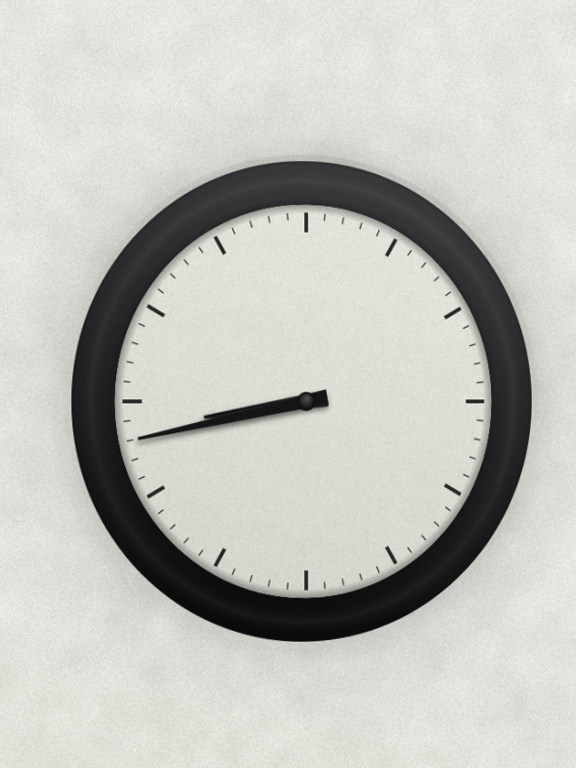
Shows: 8h43
